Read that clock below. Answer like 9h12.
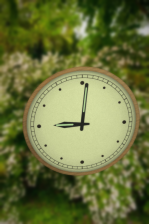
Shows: 9h01
